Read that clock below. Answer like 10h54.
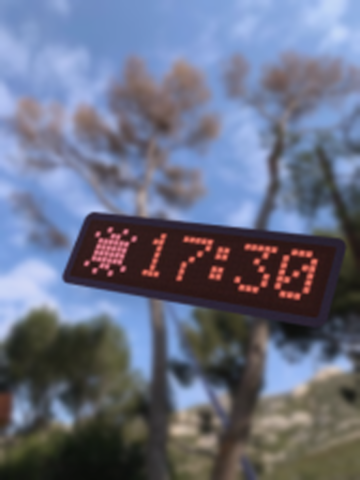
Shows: 17h30
